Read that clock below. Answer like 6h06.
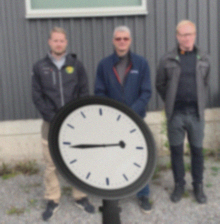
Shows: 2h44
